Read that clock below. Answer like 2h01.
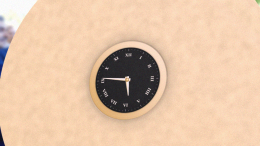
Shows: 5h46
